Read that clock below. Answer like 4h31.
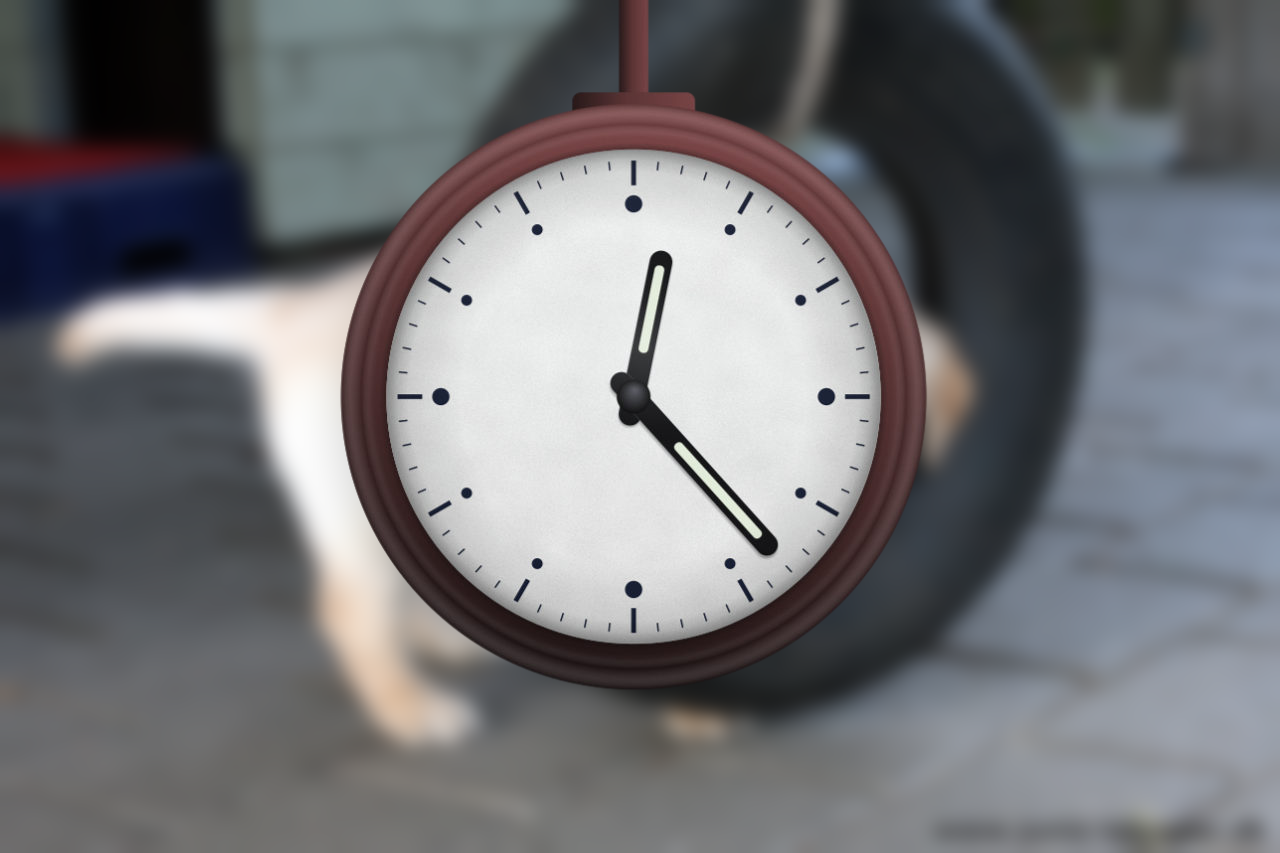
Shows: 12h23
